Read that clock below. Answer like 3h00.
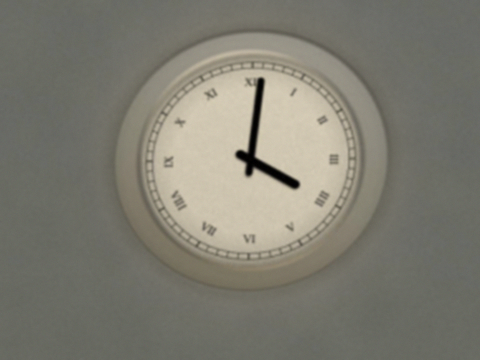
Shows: 4h01
